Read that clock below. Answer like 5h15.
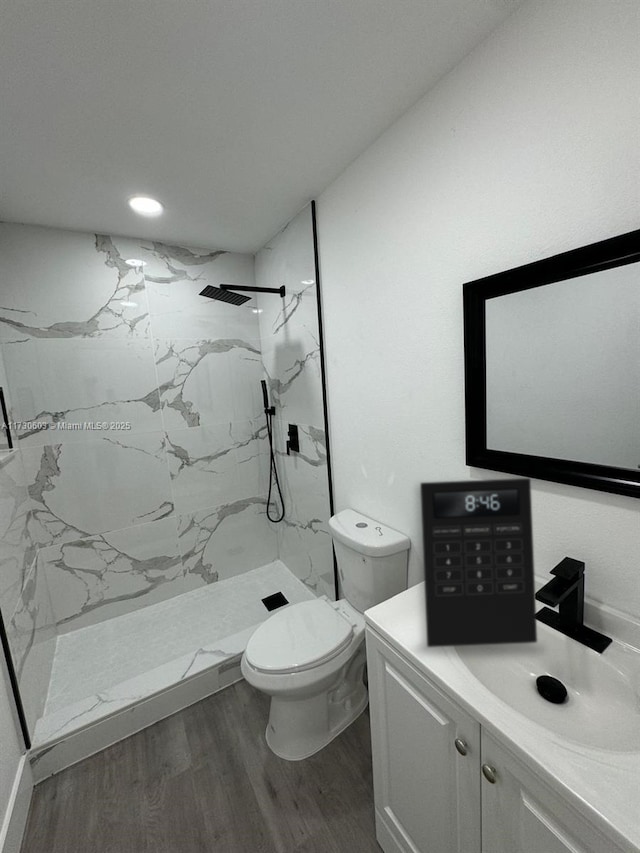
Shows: 8h46
